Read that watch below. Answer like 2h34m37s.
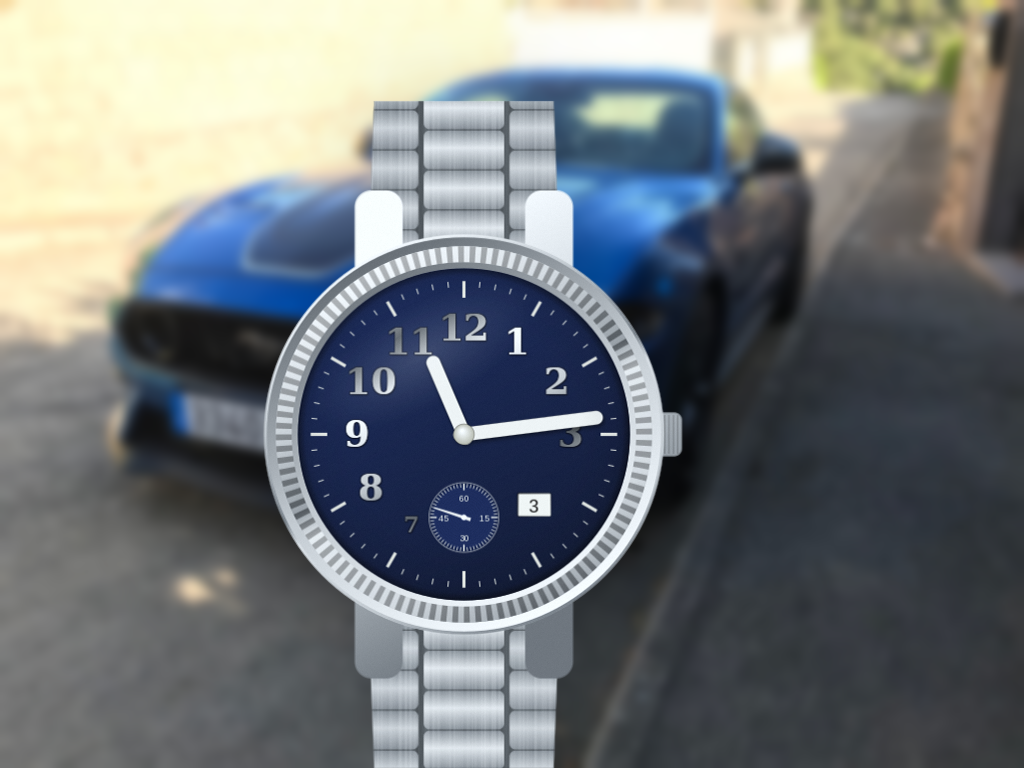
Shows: 11h13m48s
